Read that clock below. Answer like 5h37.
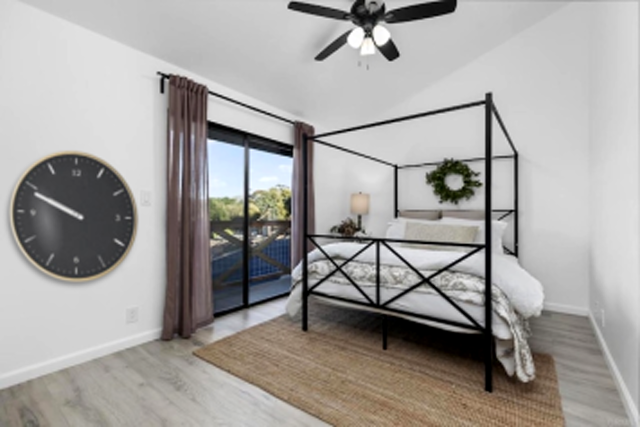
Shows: 9h49
